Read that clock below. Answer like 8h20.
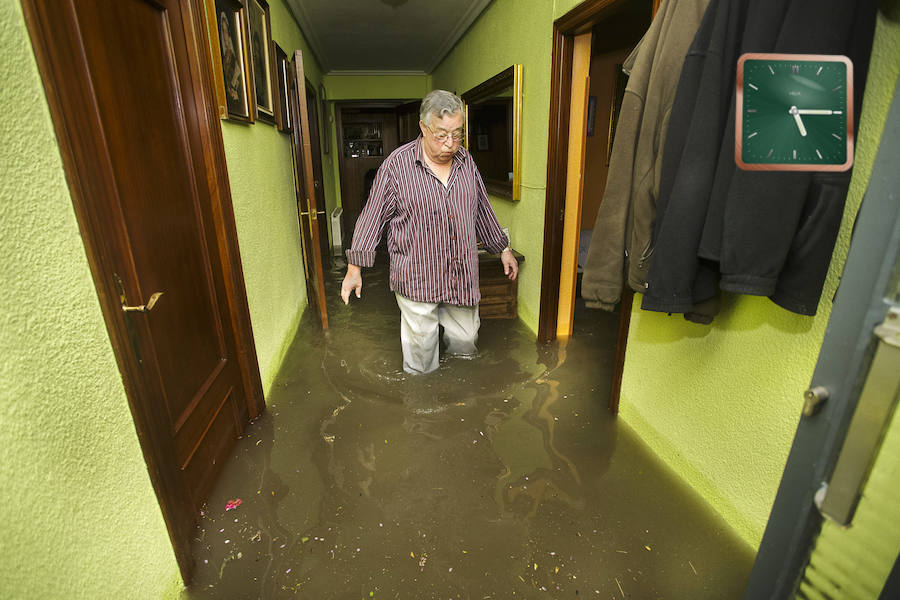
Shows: 5h15
